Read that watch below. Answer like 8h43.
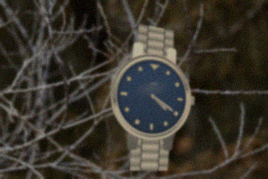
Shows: 4h20
